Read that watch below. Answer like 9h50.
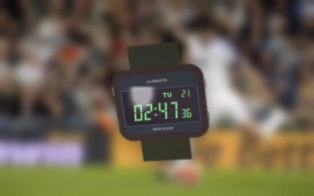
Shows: 2h47
